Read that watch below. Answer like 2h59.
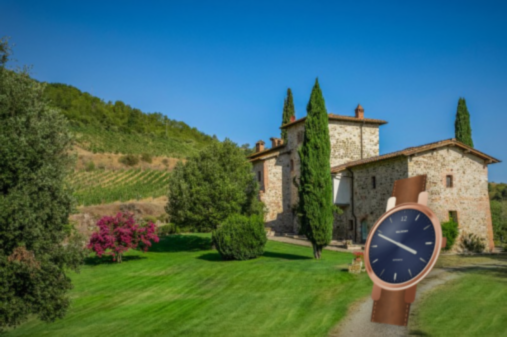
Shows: 3h49
